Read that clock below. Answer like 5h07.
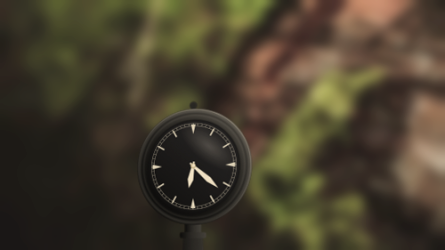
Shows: 6h22
